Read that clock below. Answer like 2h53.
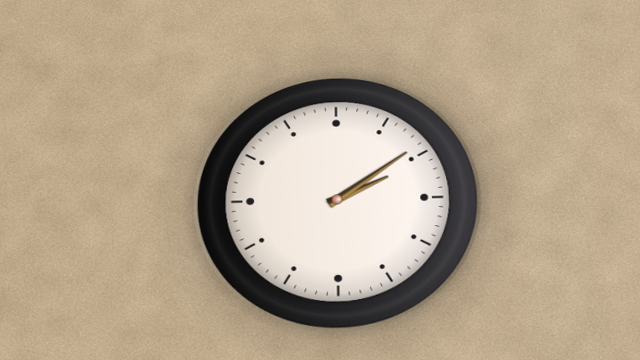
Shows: 2h09
